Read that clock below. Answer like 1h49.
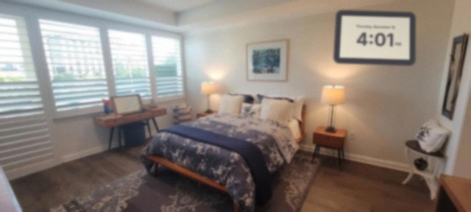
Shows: 4h01
